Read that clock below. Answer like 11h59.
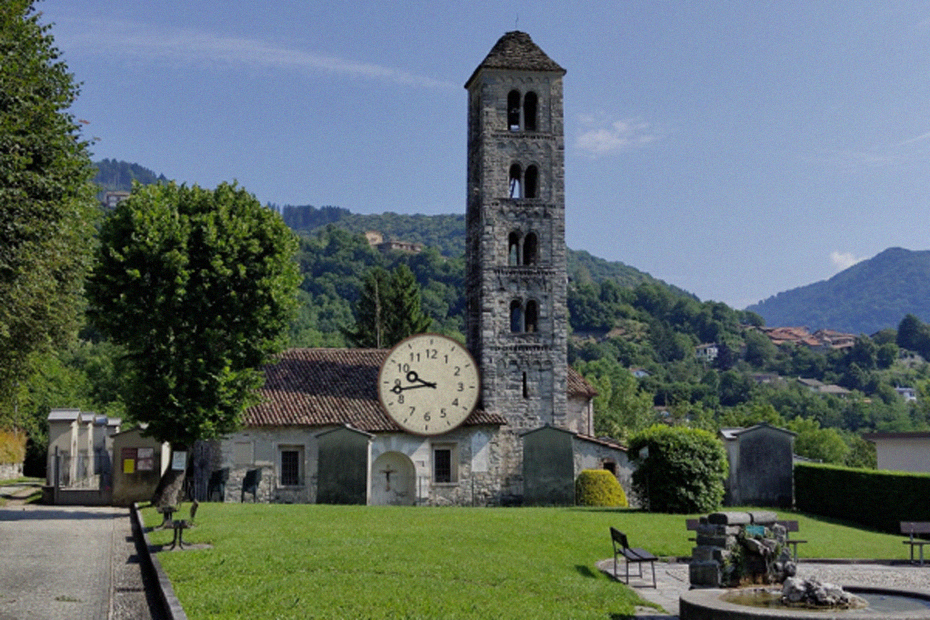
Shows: 9h43
